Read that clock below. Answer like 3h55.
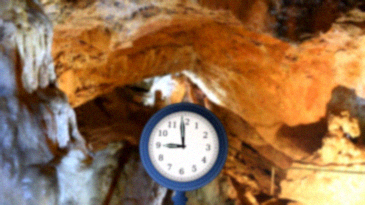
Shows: 8h59
